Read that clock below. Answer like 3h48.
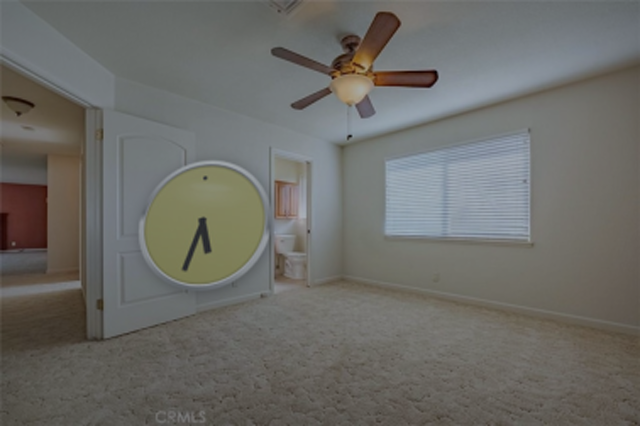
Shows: 5h33
